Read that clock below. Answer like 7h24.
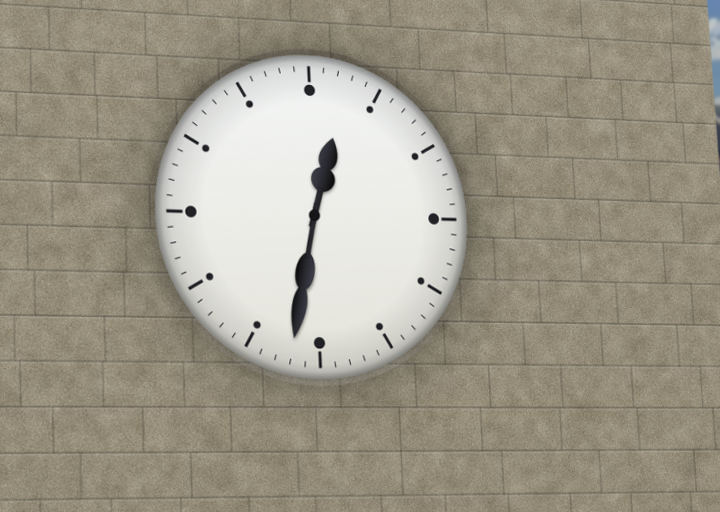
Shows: 12h32
